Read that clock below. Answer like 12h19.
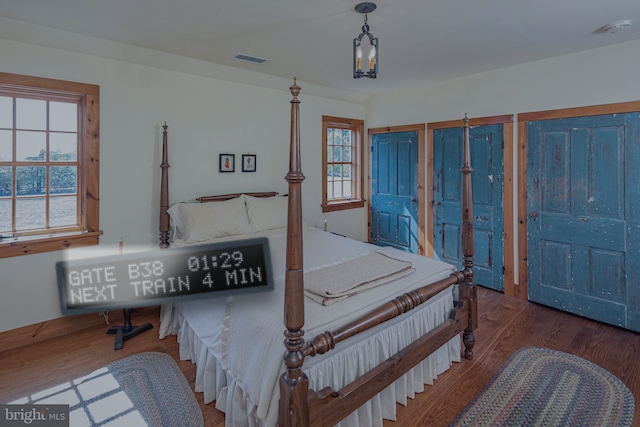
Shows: 1h29
